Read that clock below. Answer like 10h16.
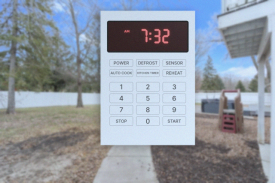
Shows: 7h32
